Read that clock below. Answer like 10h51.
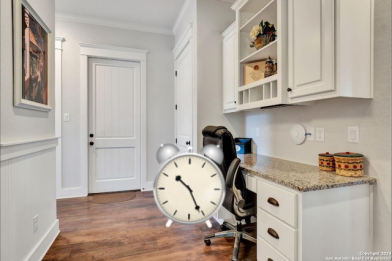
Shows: 10h26
